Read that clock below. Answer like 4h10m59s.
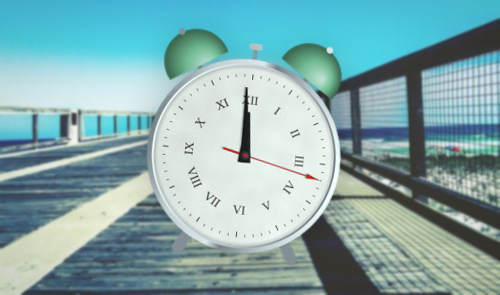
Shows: 11h59m17s
